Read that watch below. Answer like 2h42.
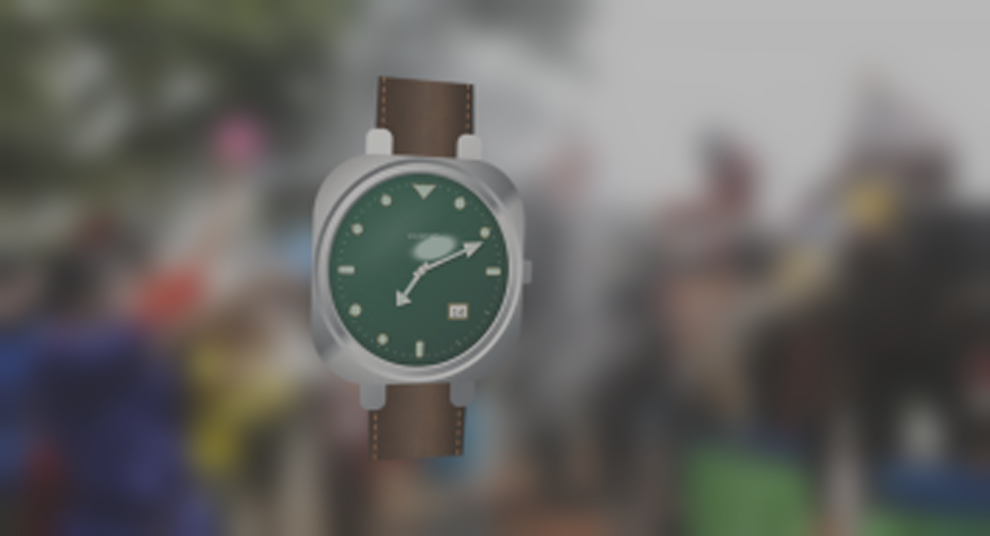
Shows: 7h11
